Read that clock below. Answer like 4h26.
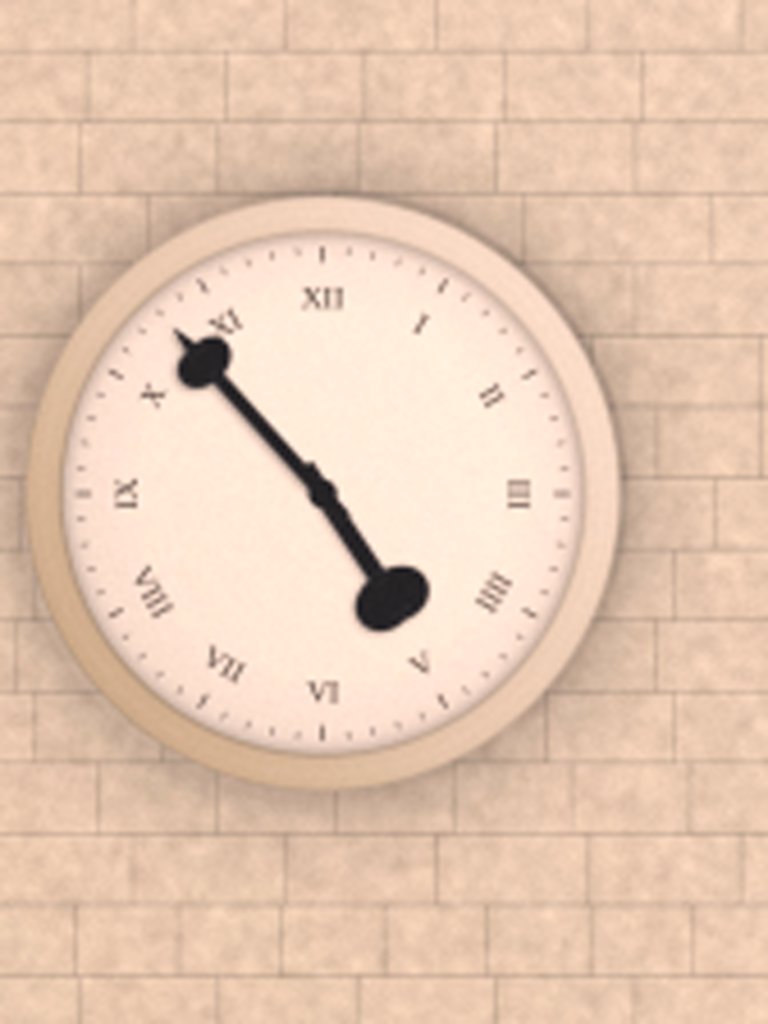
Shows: 4h53
